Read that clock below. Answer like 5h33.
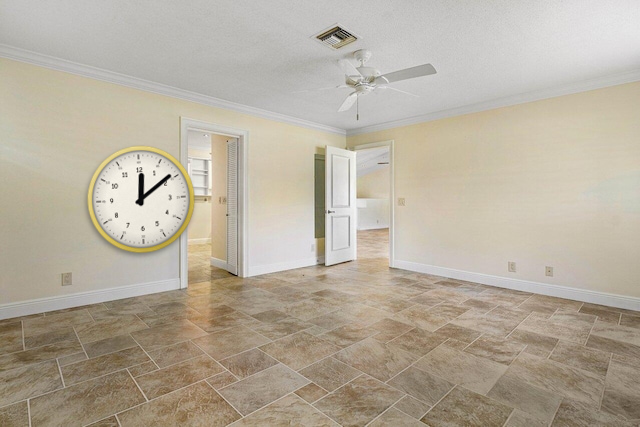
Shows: 12h09
